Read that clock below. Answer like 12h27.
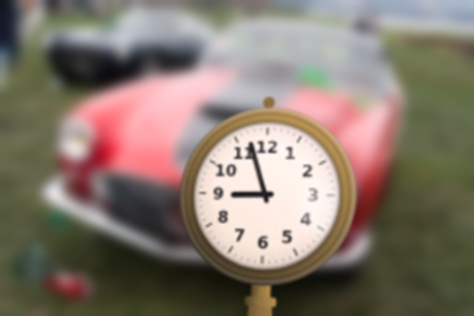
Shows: 8h57
